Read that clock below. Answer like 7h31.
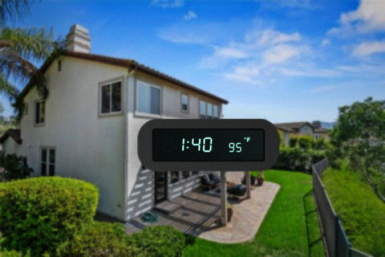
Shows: 1h40
